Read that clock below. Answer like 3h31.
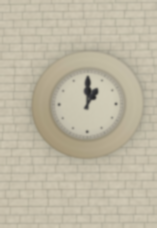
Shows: 1h00
